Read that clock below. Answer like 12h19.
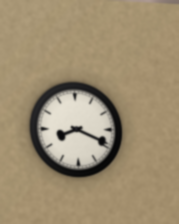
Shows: 8h19
